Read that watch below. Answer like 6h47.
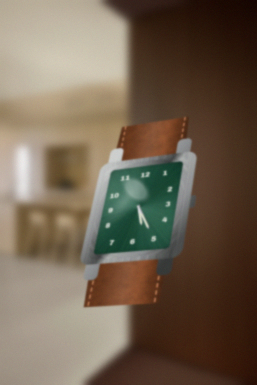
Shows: 5h25
